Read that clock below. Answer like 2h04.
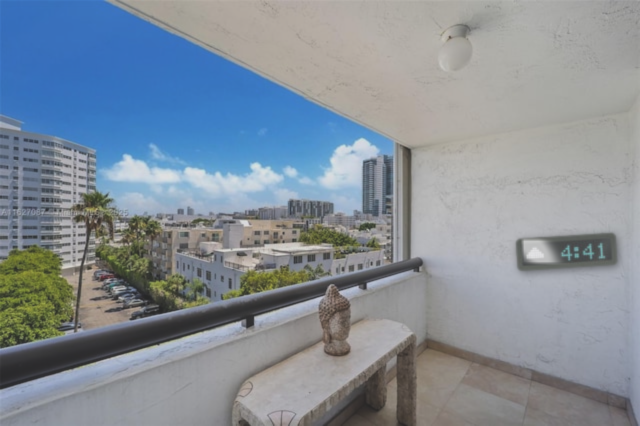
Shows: 4h41
